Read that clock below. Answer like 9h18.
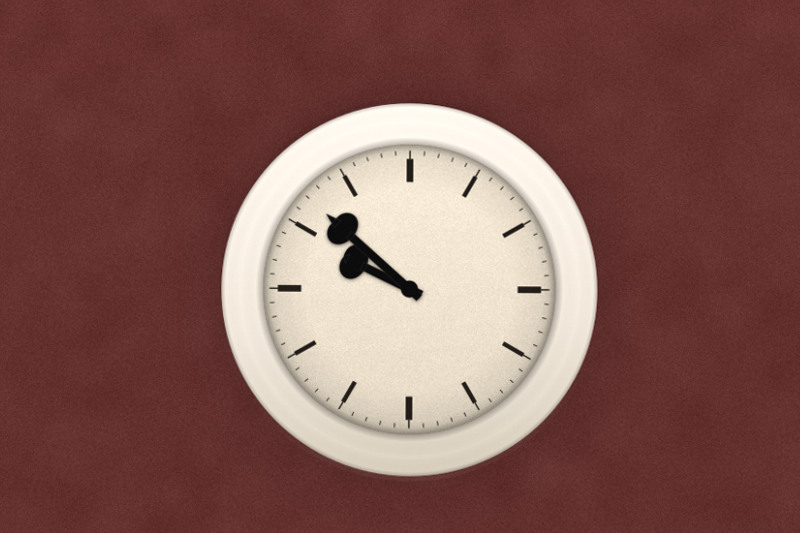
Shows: 9h52
